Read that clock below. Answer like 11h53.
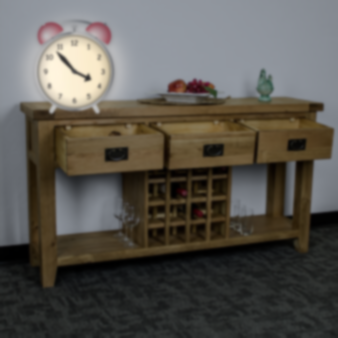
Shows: 3h53
